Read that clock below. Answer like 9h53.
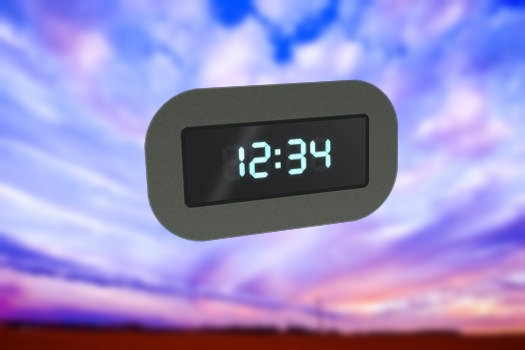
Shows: 12h34
